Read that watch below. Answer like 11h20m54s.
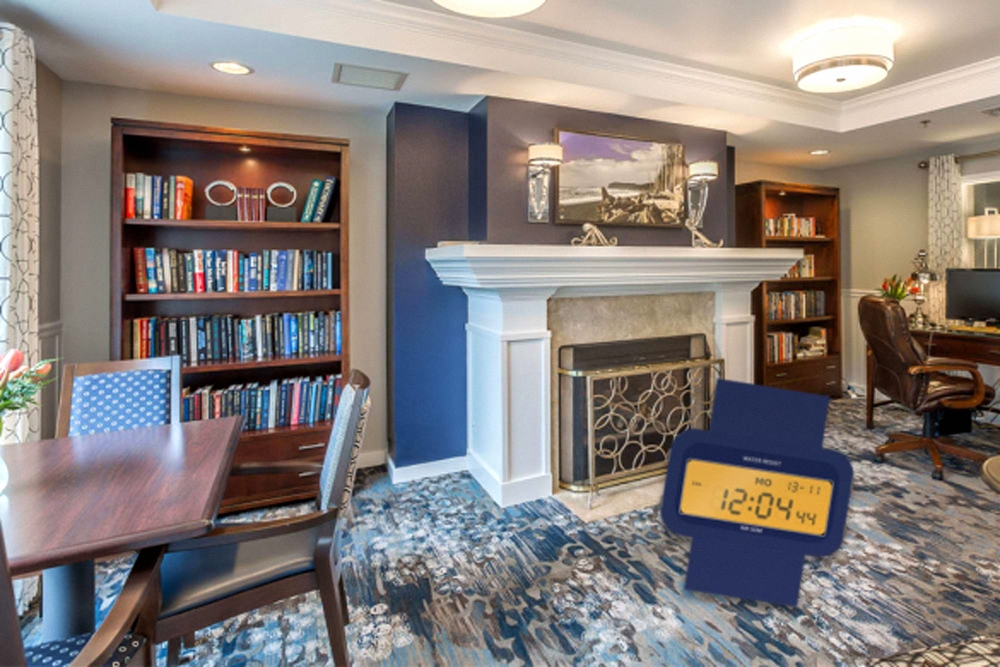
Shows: 12h04m44s
